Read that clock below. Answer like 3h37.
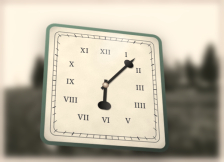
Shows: 6h07
